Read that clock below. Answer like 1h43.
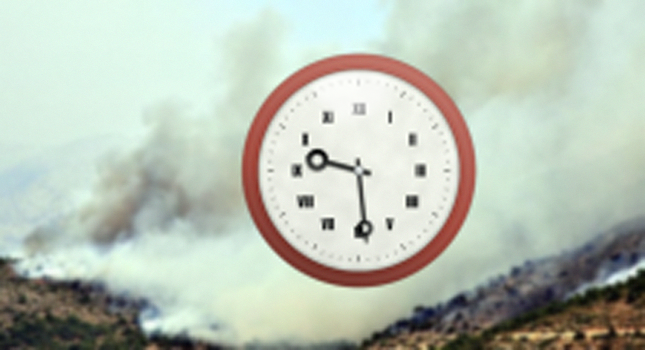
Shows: 9h29
